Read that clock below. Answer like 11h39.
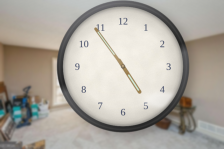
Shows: 4h54
